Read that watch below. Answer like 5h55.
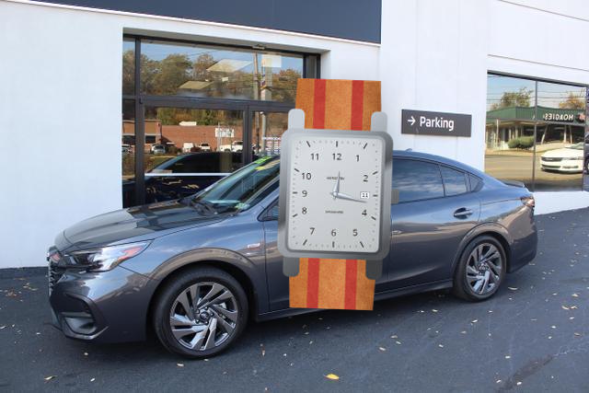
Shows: 12h17
